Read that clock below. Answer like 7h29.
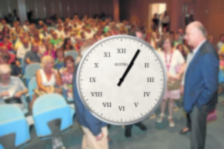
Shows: 1h05
